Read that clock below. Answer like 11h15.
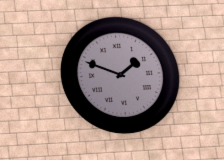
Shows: 1h49
